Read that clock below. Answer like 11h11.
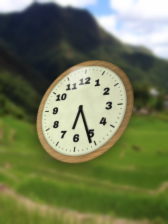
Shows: 6h26
